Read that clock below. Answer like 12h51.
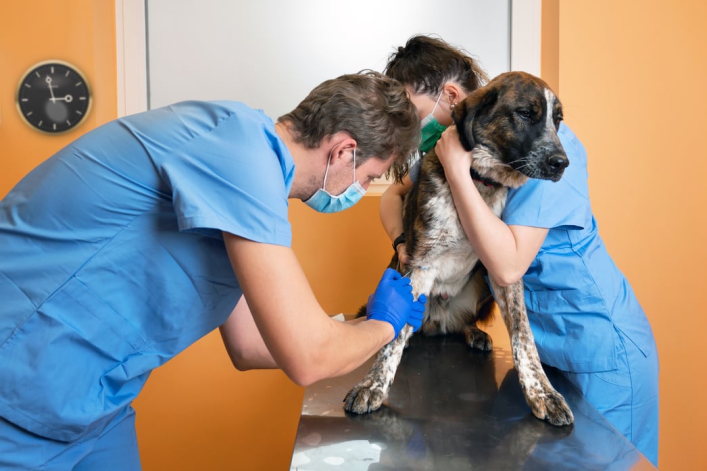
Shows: 2h58
